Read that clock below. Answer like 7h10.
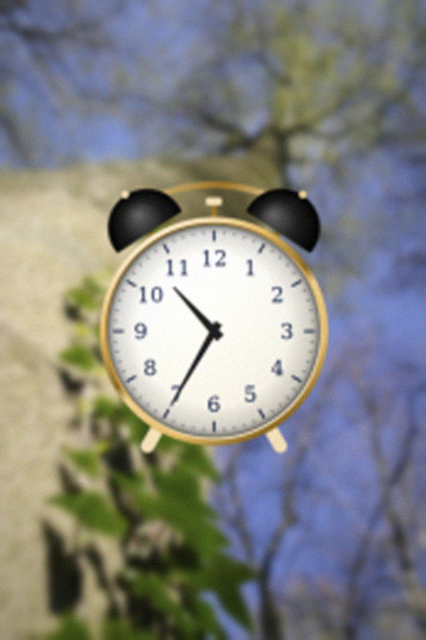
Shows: 10h35
